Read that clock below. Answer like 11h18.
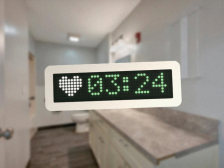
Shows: 3h24
